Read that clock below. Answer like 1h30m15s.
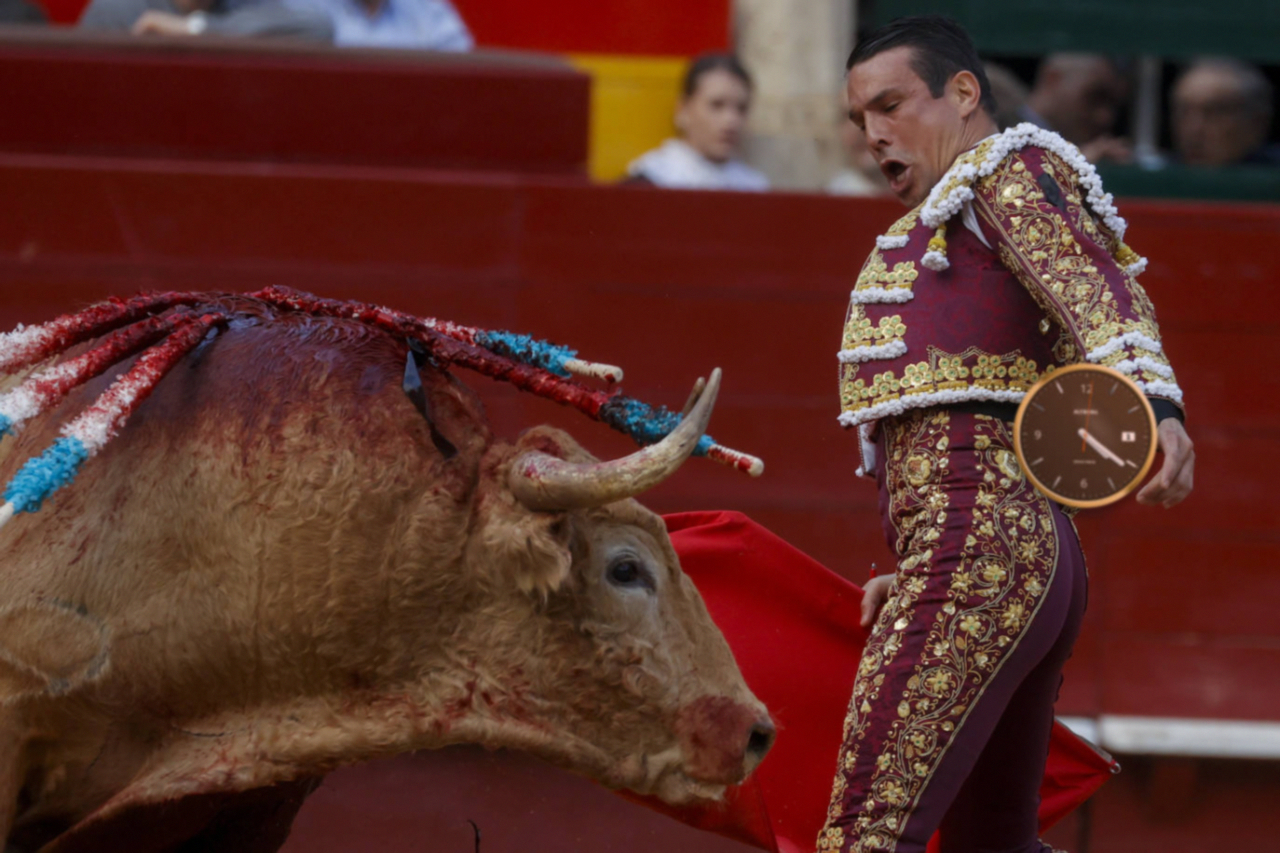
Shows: 4h21m01s
